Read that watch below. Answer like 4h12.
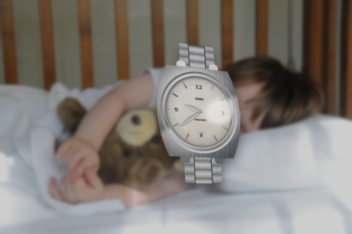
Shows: 9h39
